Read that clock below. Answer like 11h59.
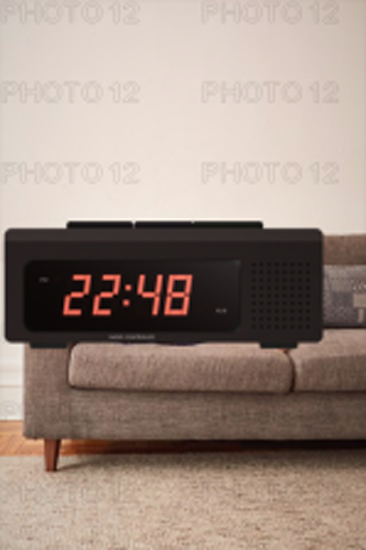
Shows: 22h48
